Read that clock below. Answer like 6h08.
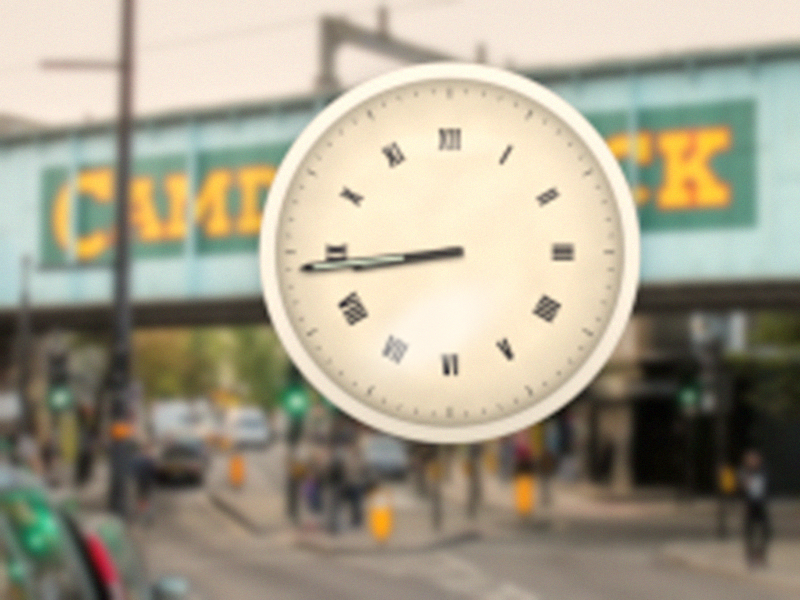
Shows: 8h44
